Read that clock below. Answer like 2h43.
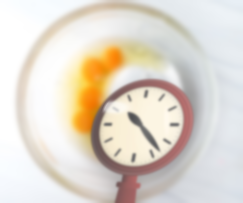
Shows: 10h23
